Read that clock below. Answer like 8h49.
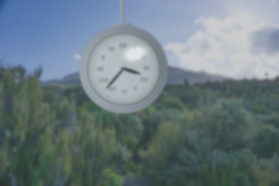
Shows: 3h37
